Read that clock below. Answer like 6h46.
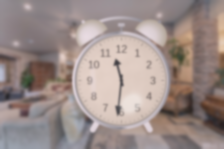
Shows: 11h31
